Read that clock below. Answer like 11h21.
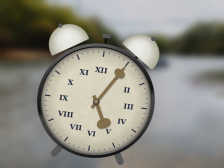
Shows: 5h05
